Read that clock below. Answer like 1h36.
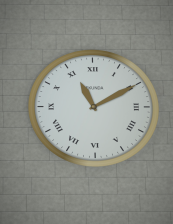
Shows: 11h10
